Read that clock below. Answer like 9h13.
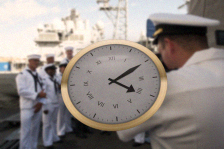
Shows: 4h10
